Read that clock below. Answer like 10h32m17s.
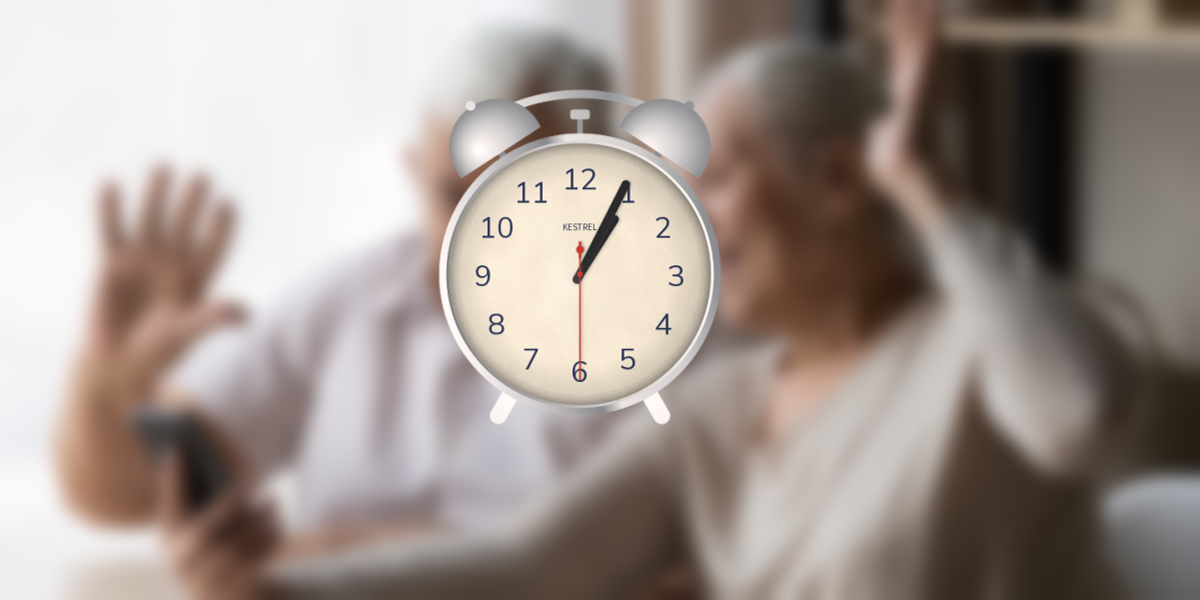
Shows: 1h04m30s
